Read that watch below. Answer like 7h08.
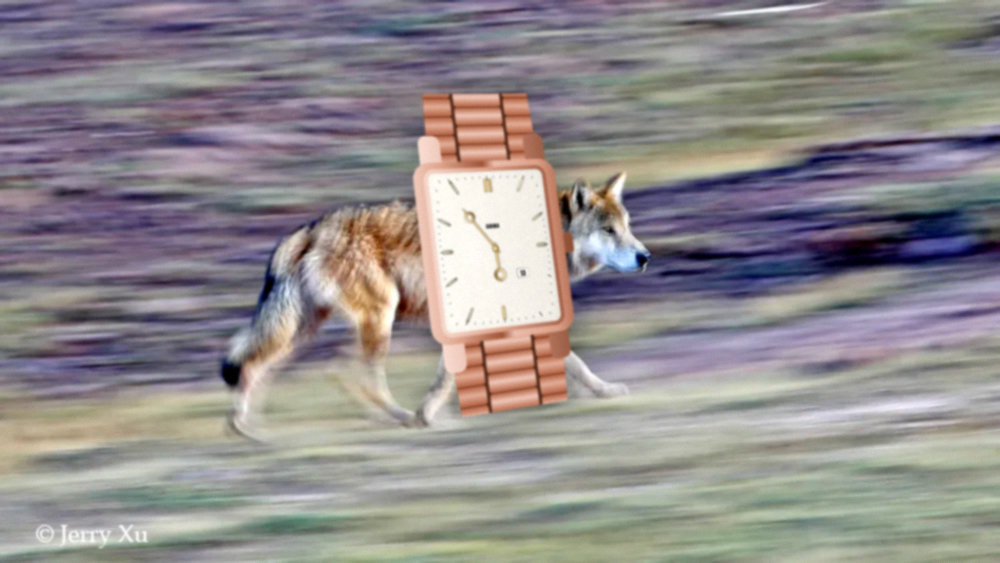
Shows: 5h54
